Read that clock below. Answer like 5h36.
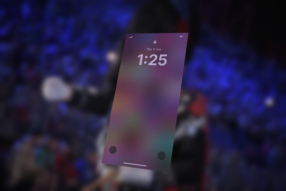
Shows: 1h25
